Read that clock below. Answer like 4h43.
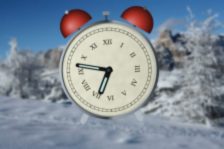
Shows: 6h47
